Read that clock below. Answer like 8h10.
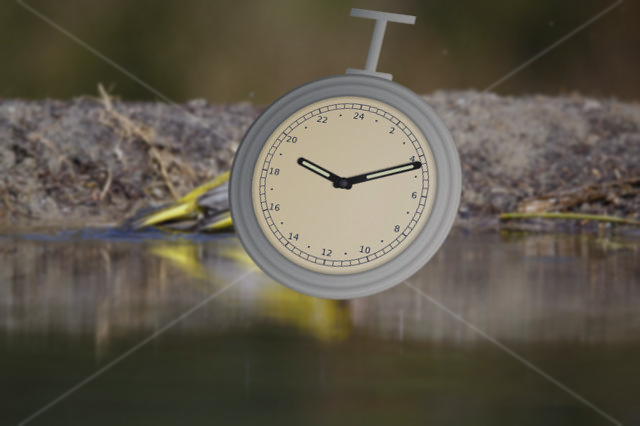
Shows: 19h11
